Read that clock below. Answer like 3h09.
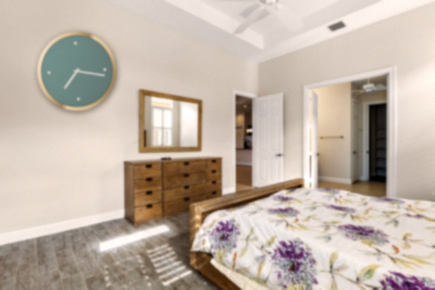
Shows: 7h17
